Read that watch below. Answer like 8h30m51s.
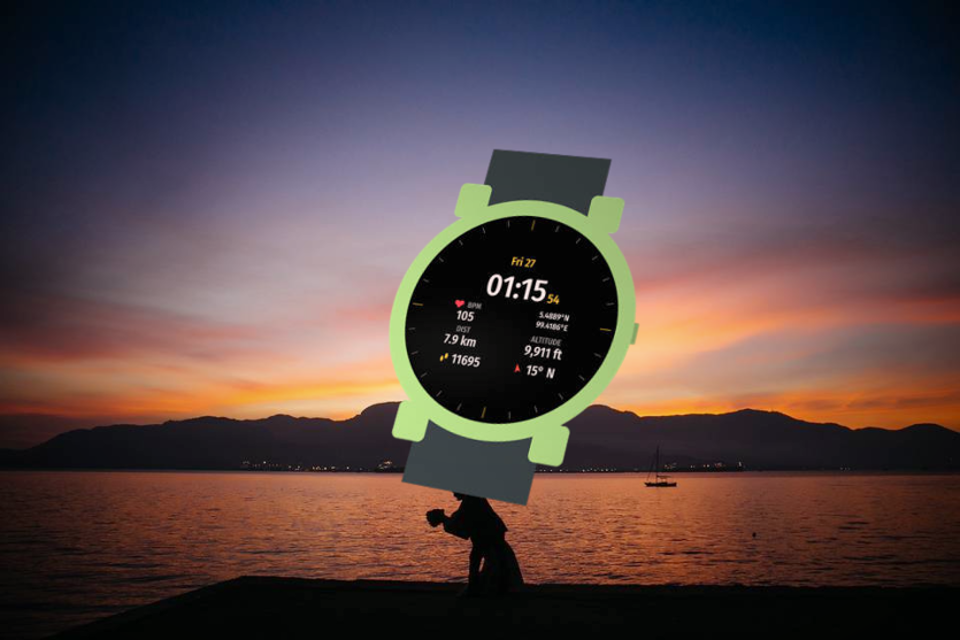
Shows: 1h15m54s
